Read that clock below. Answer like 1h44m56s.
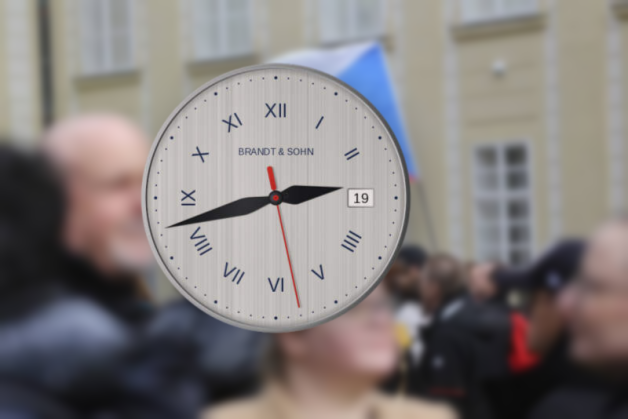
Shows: 2h42m28s
